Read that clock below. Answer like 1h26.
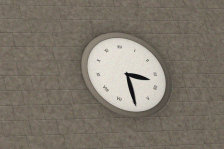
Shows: 3h30
